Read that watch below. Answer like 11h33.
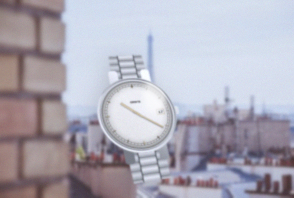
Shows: 10h21
